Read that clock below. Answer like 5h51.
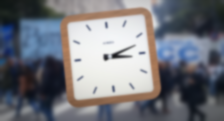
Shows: 3h12
